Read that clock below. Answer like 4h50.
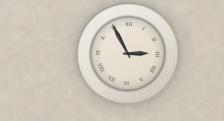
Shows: 2h55
